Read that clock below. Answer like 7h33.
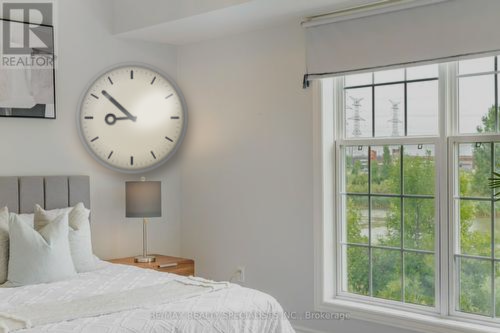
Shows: 8h52
